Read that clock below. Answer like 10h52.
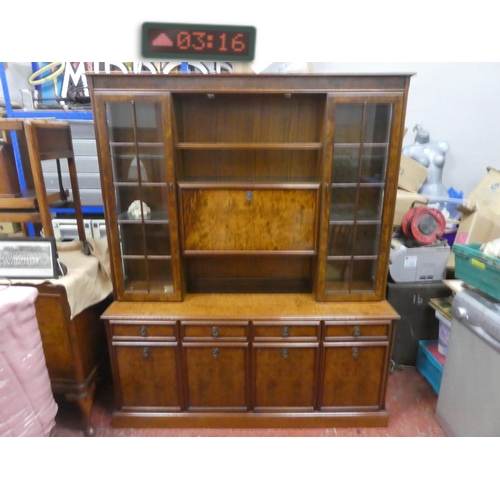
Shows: 3h16
